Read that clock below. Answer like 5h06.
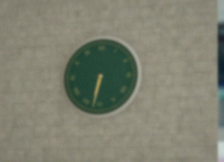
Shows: 6h32
